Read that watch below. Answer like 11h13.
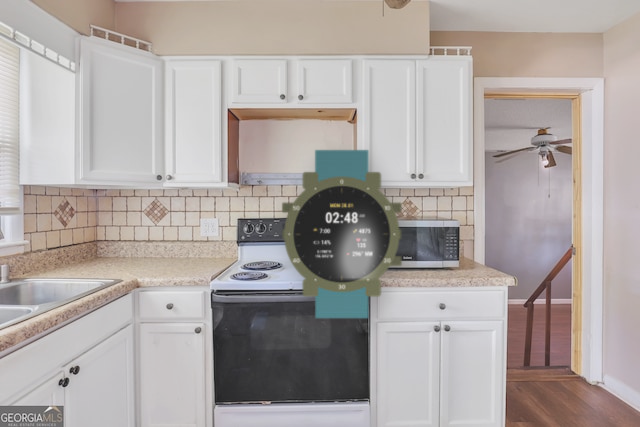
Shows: 2h48
